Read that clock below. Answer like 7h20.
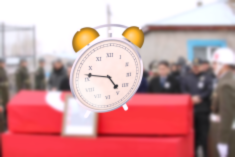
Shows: 4h47
